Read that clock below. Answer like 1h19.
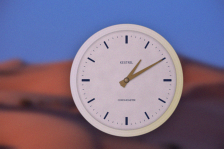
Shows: 1h10
